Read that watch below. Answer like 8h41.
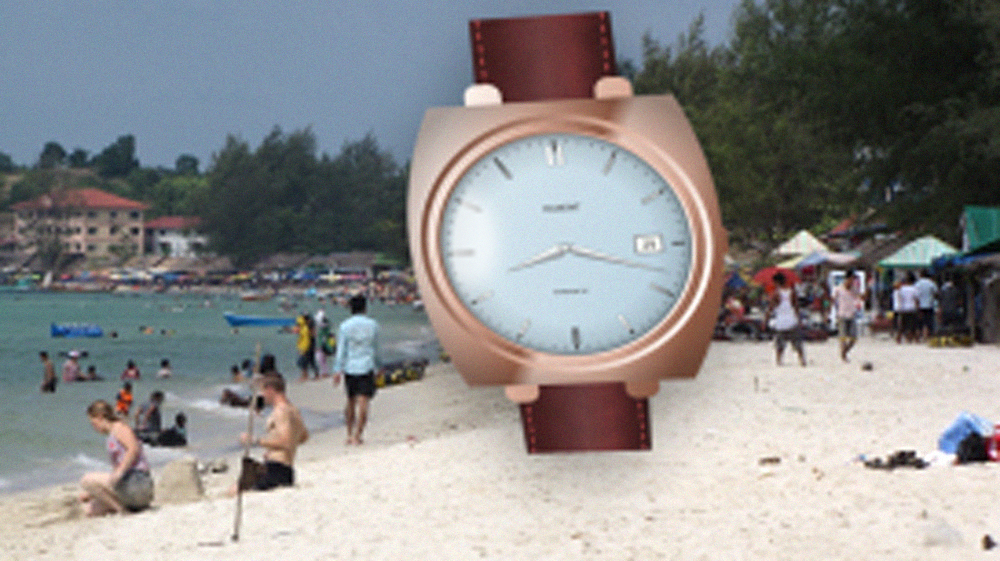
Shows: 8h18
